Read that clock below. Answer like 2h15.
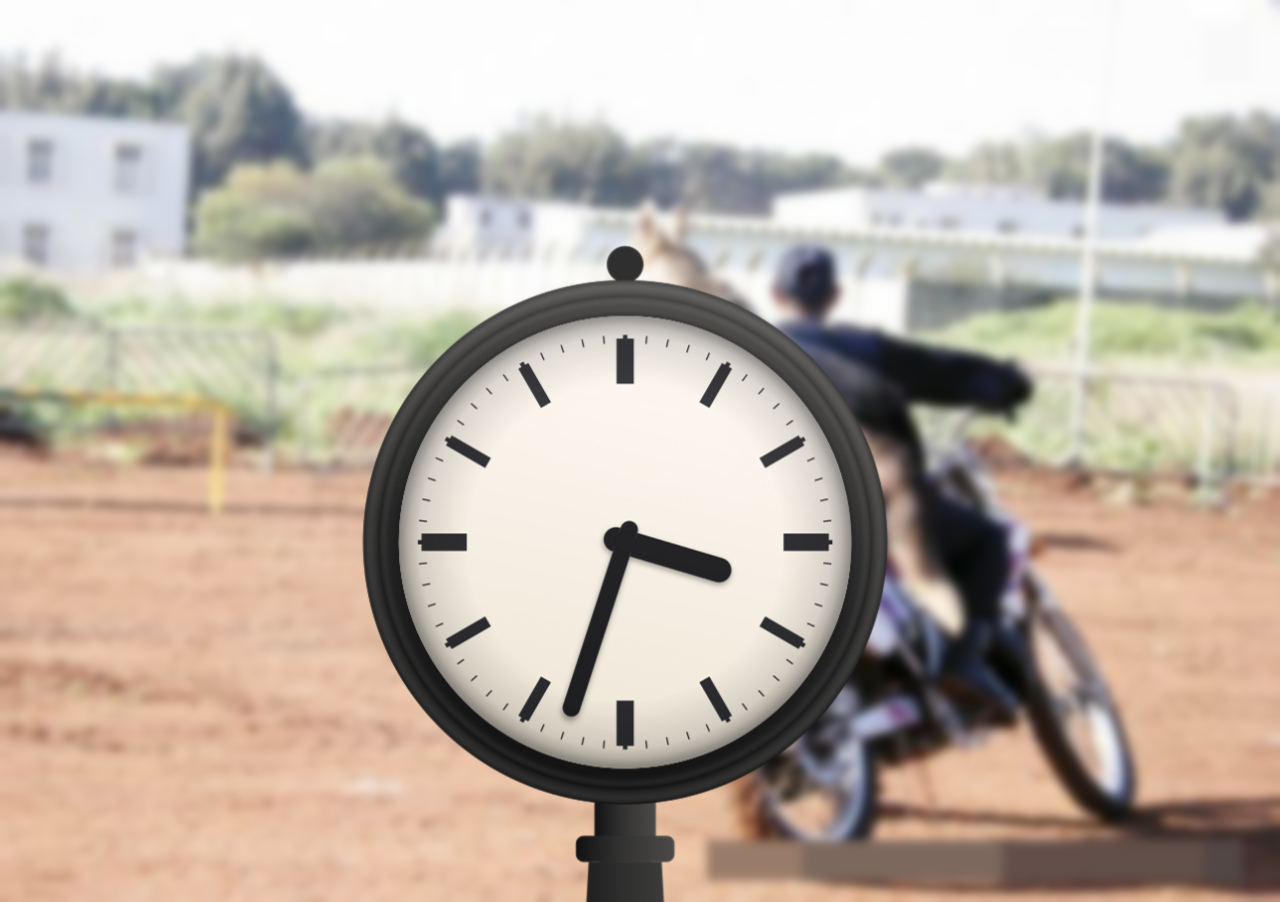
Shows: 3h33
